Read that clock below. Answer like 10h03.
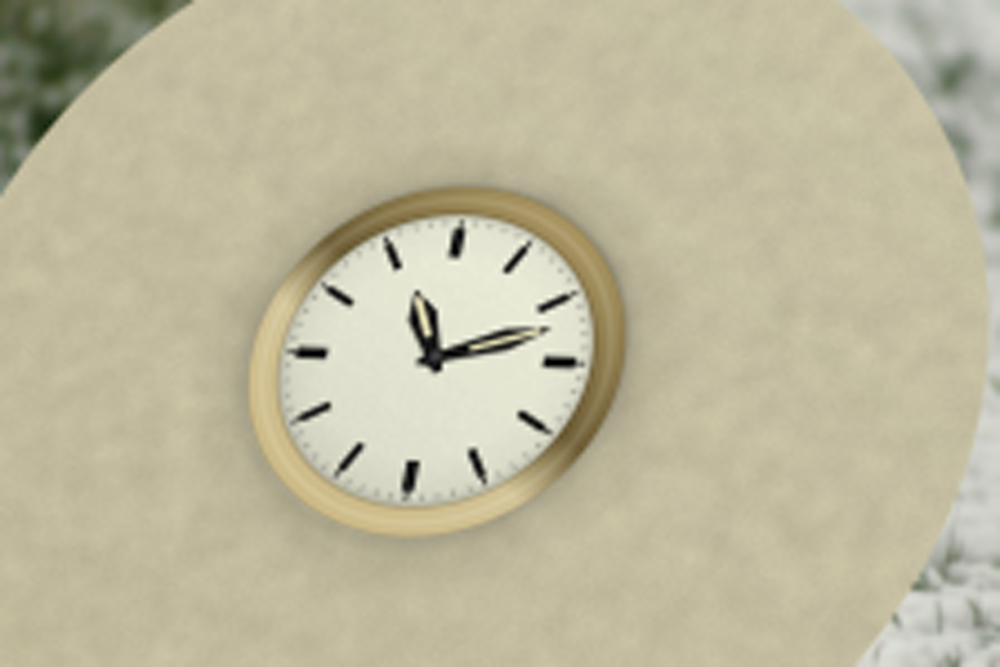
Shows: 11h12
